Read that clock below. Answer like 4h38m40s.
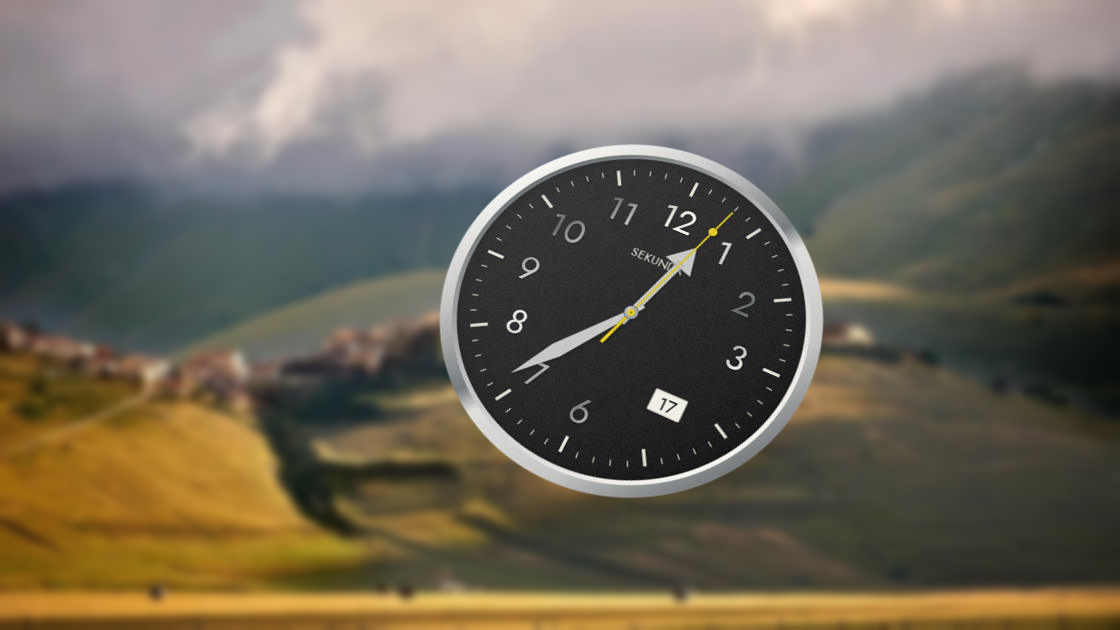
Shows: 12h36m03s
